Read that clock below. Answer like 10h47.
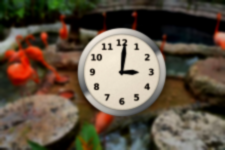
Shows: 3h01
